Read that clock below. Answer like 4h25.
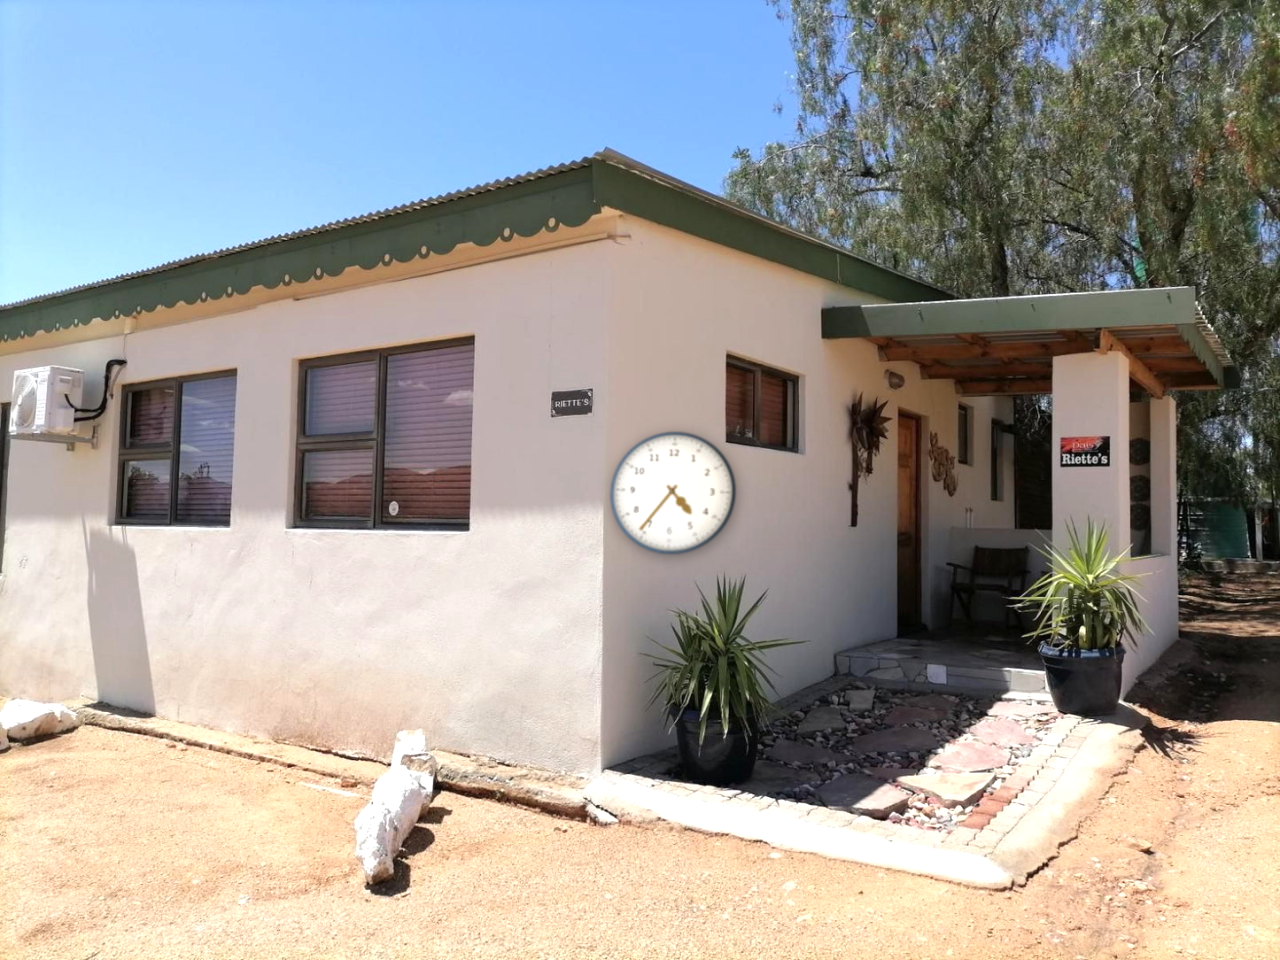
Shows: 4h36
